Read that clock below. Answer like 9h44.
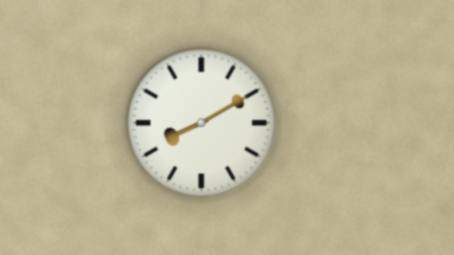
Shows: 8h10
